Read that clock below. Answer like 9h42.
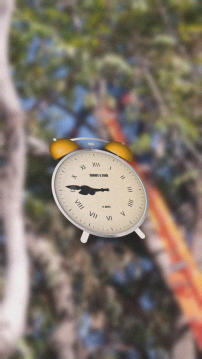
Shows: 8h46
